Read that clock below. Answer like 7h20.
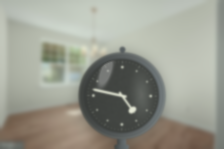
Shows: 4h47
